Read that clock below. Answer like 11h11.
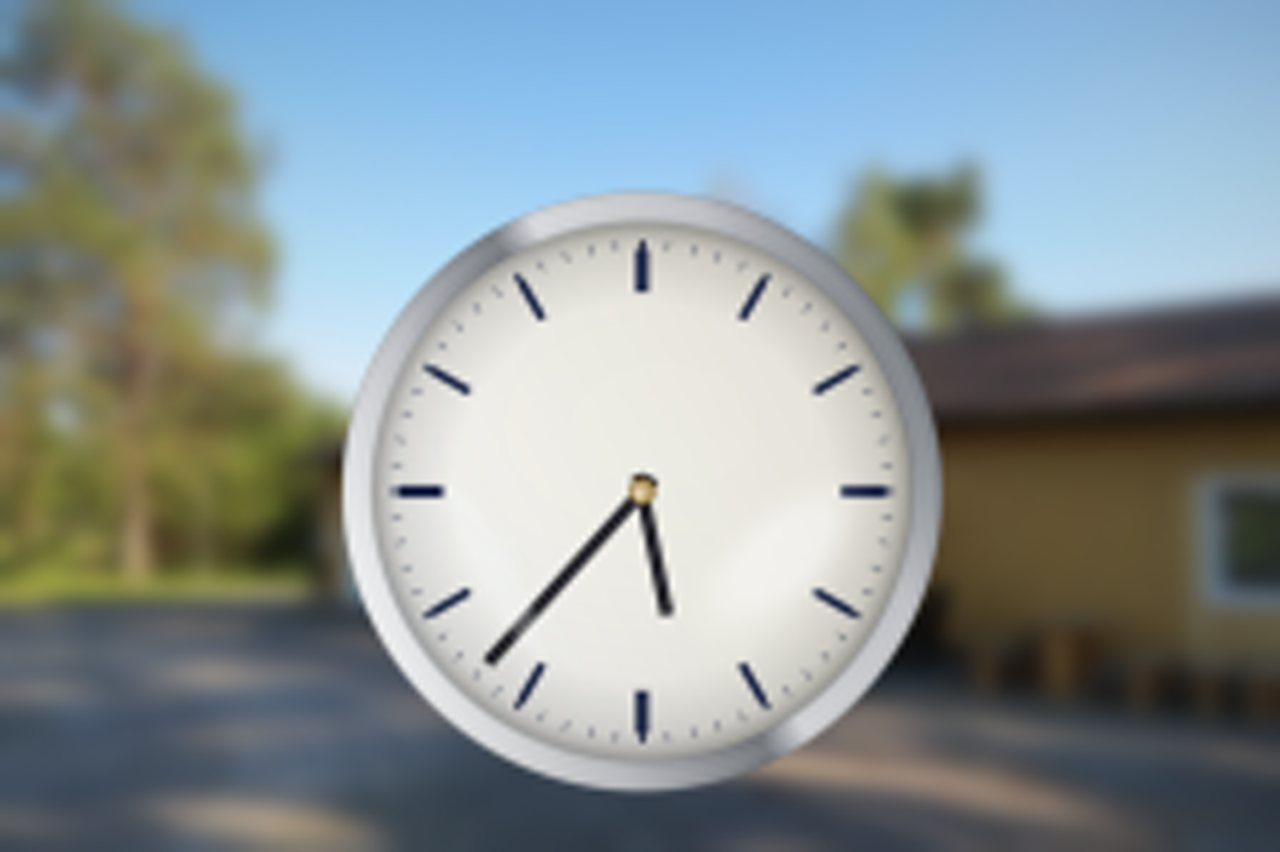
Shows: 5h37
